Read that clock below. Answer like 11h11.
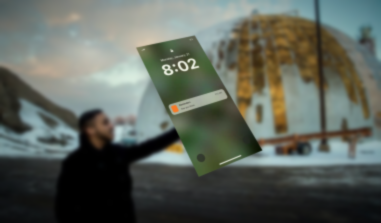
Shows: 8h02
